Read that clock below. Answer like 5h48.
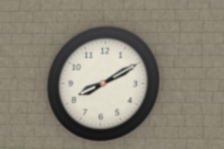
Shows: 8h10
